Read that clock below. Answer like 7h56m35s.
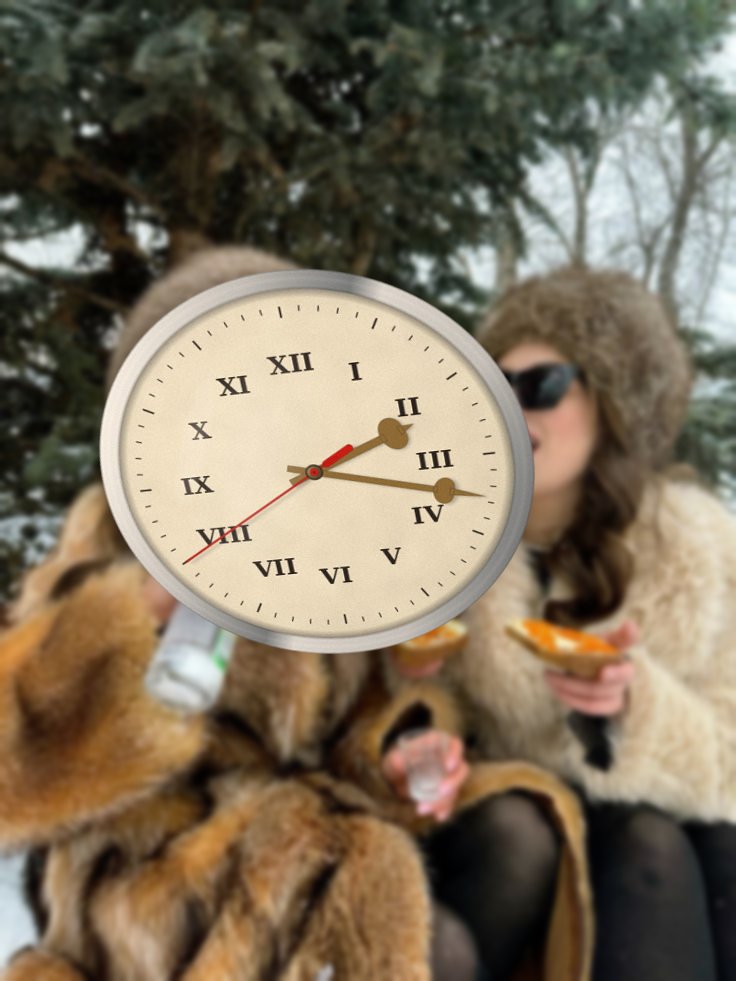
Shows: 2h17m40s
